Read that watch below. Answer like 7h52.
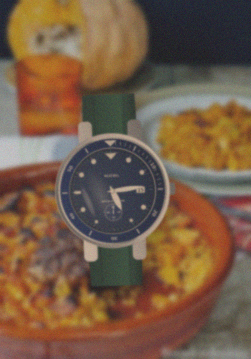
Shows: 5h14
